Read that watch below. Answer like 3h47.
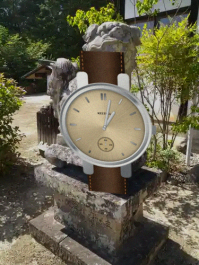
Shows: 1h02
